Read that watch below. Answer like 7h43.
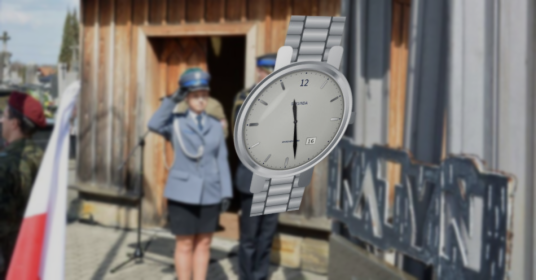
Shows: 11h28
